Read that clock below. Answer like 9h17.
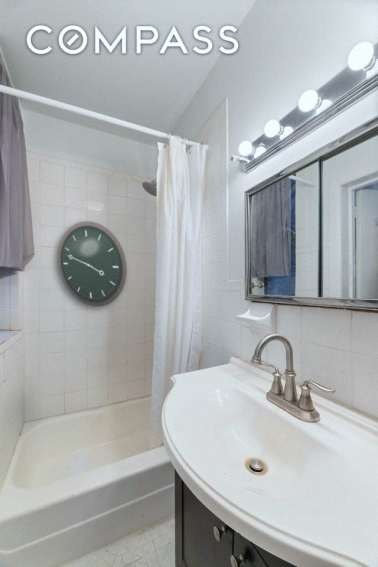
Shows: 3h48
